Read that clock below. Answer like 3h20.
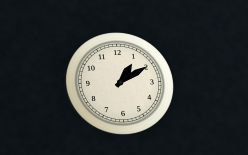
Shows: 1h10
